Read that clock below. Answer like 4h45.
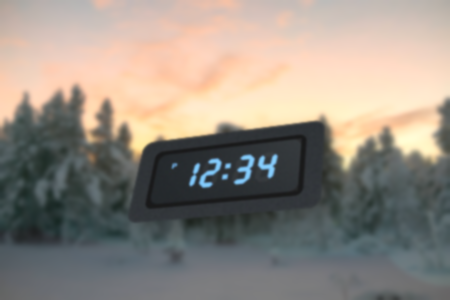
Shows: 12h34
